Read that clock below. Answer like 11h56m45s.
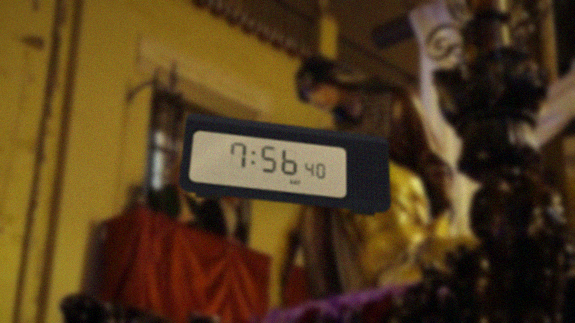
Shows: 7h56m40s
